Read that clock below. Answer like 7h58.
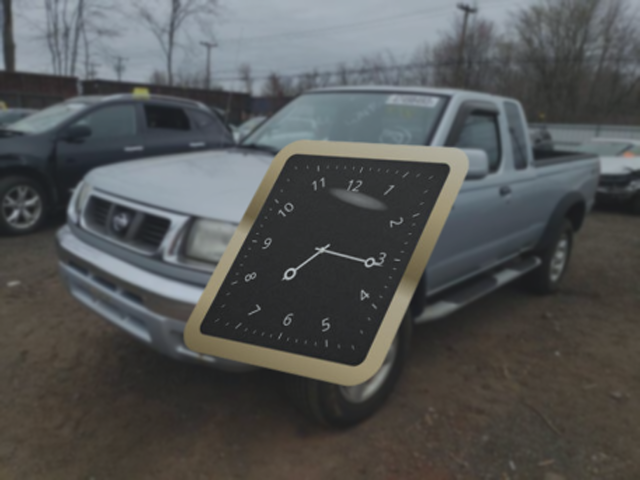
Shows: 7h16
